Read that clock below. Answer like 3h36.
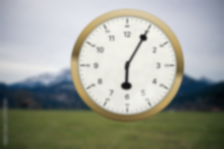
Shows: 6h05
